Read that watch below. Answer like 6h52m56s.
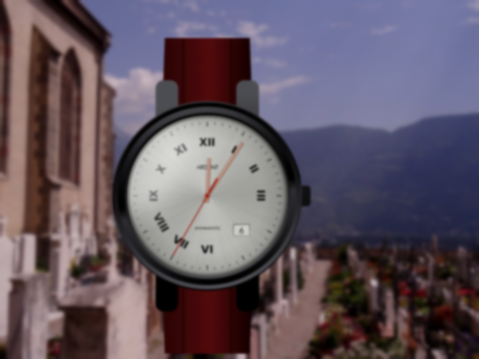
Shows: 12h05m35s
